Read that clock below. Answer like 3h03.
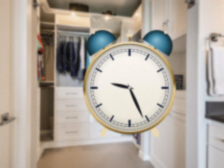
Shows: 9h26
